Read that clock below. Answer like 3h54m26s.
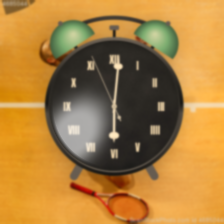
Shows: 6h00m56s
